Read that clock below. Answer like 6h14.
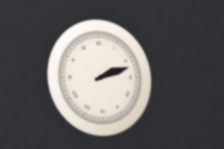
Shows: 2h12
